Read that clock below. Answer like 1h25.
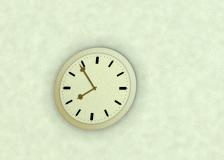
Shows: 7h54
